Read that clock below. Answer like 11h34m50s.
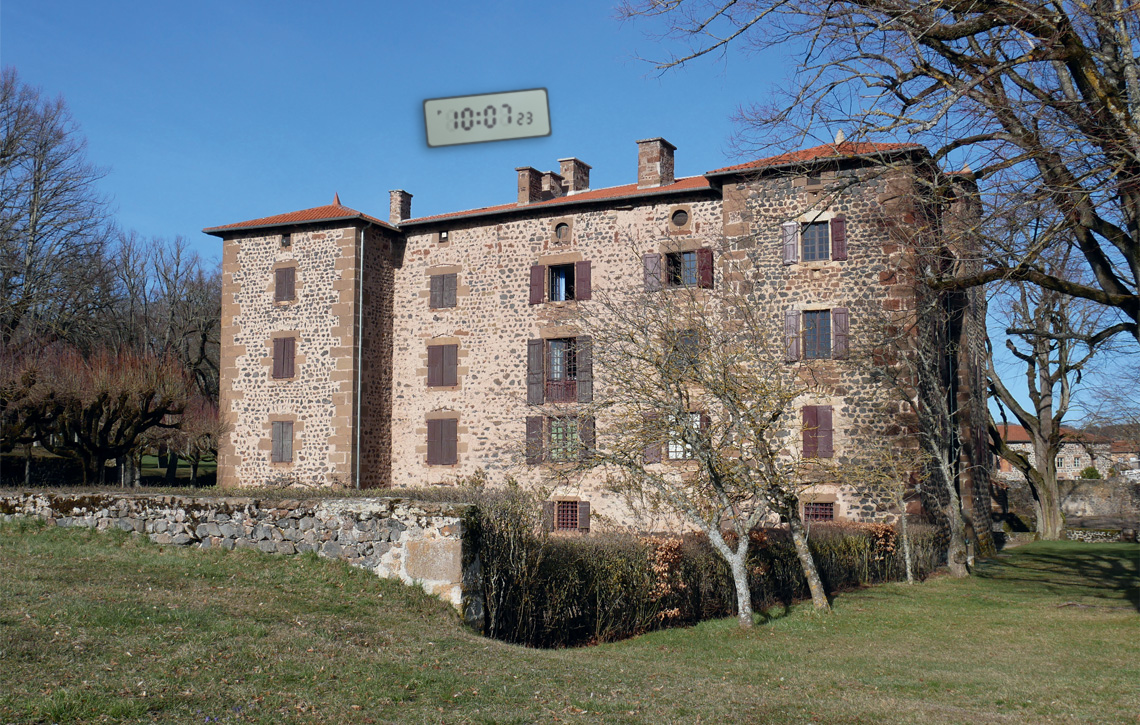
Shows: 10h07m23s
